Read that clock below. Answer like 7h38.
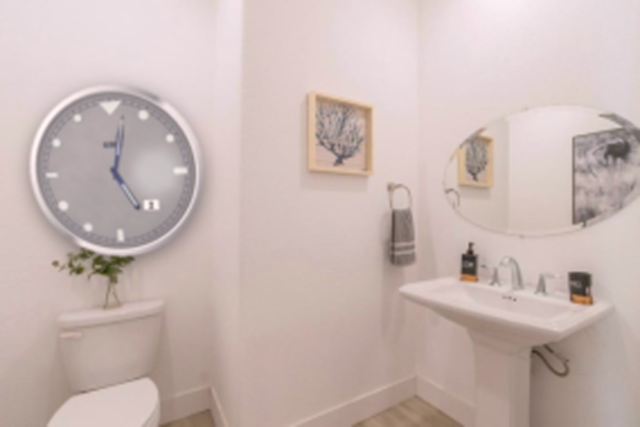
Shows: 5h02
